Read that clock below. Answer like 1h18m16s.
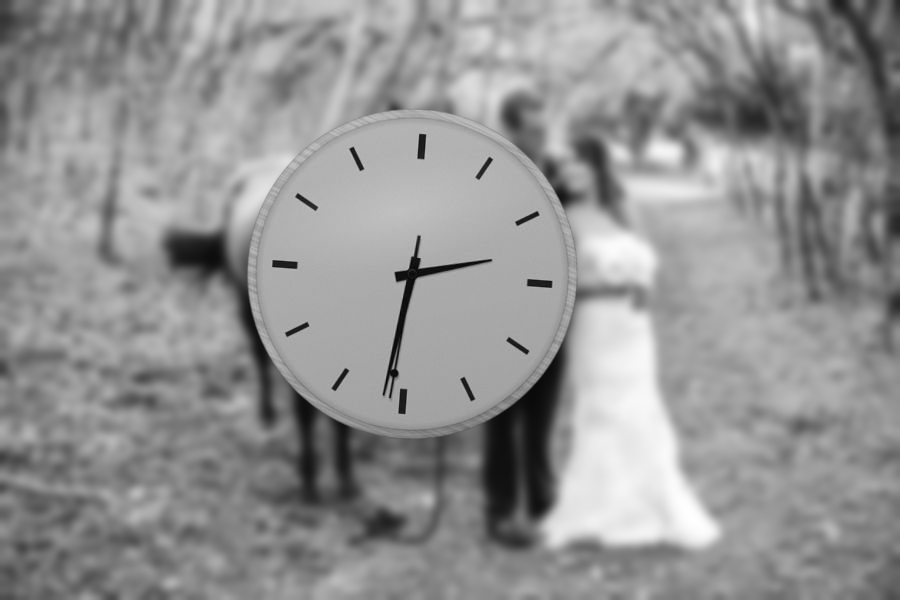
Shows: 2h31m31s
